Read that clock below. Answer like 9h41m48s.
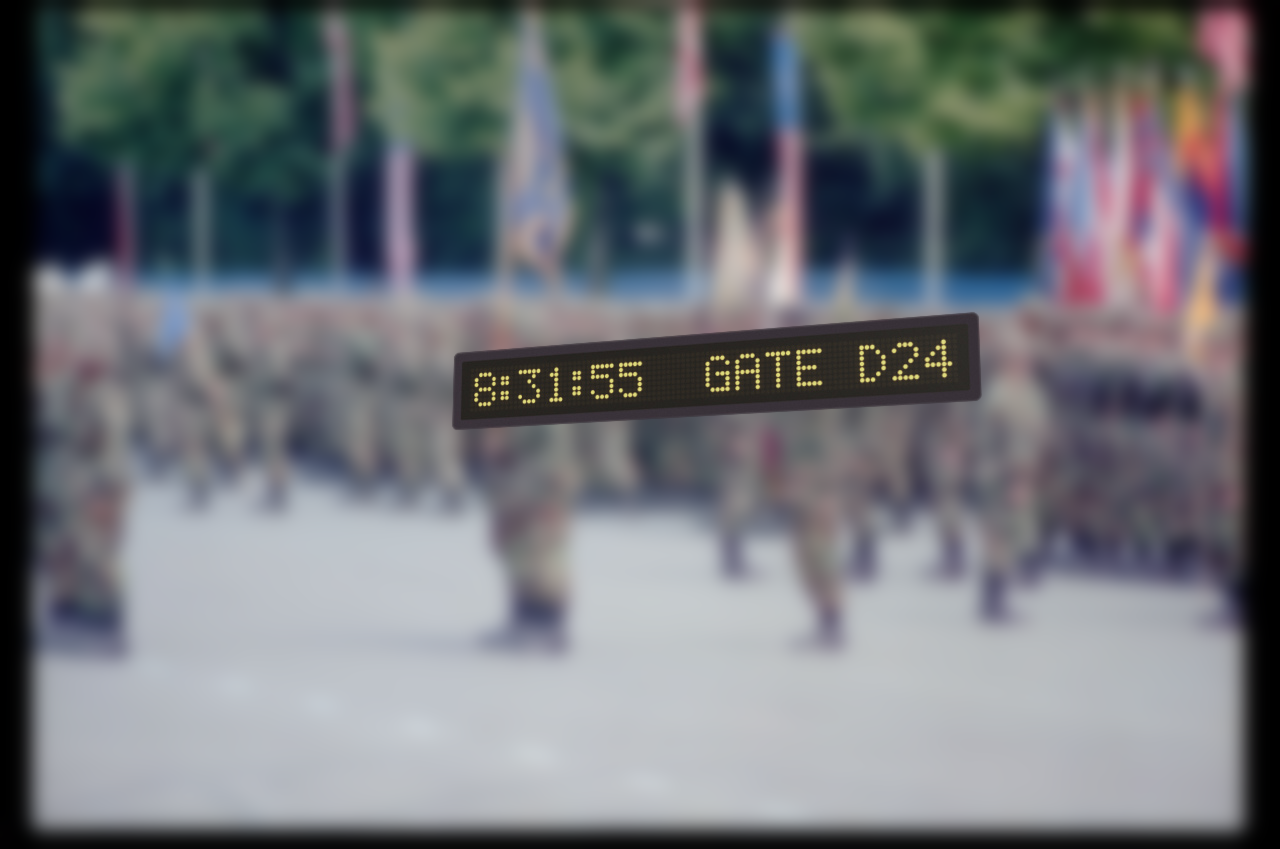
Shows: 8h31m55s
